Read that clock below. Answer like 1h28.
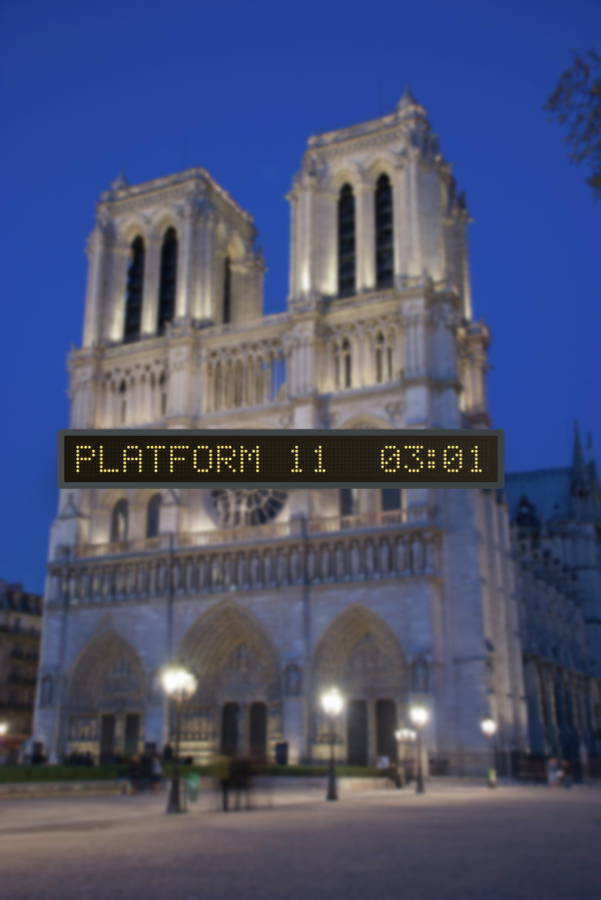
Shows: 3h01
